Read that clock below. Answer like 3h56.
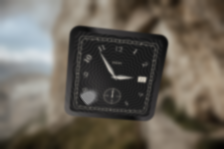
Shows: 2h54
